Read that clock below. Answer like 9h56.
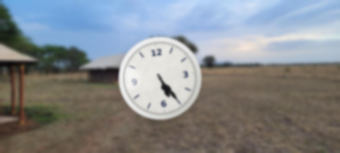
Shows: 5h25
